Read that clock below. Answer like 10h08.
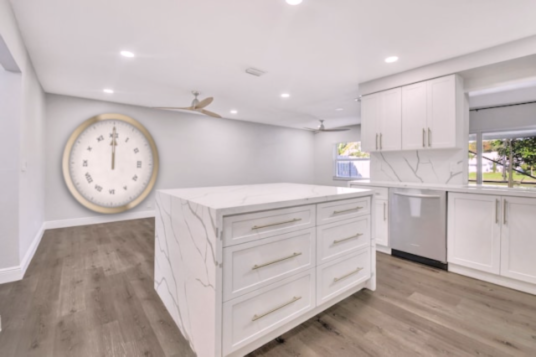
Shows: 12h00
